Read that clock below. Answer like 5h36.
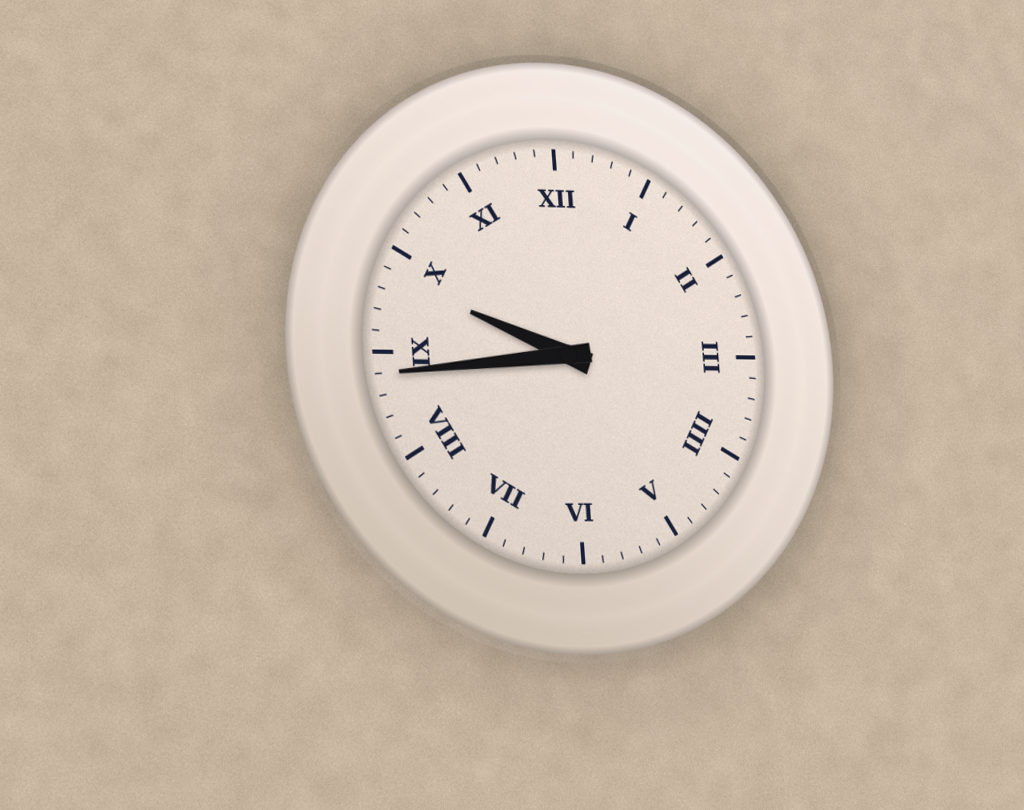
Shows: 9h44
